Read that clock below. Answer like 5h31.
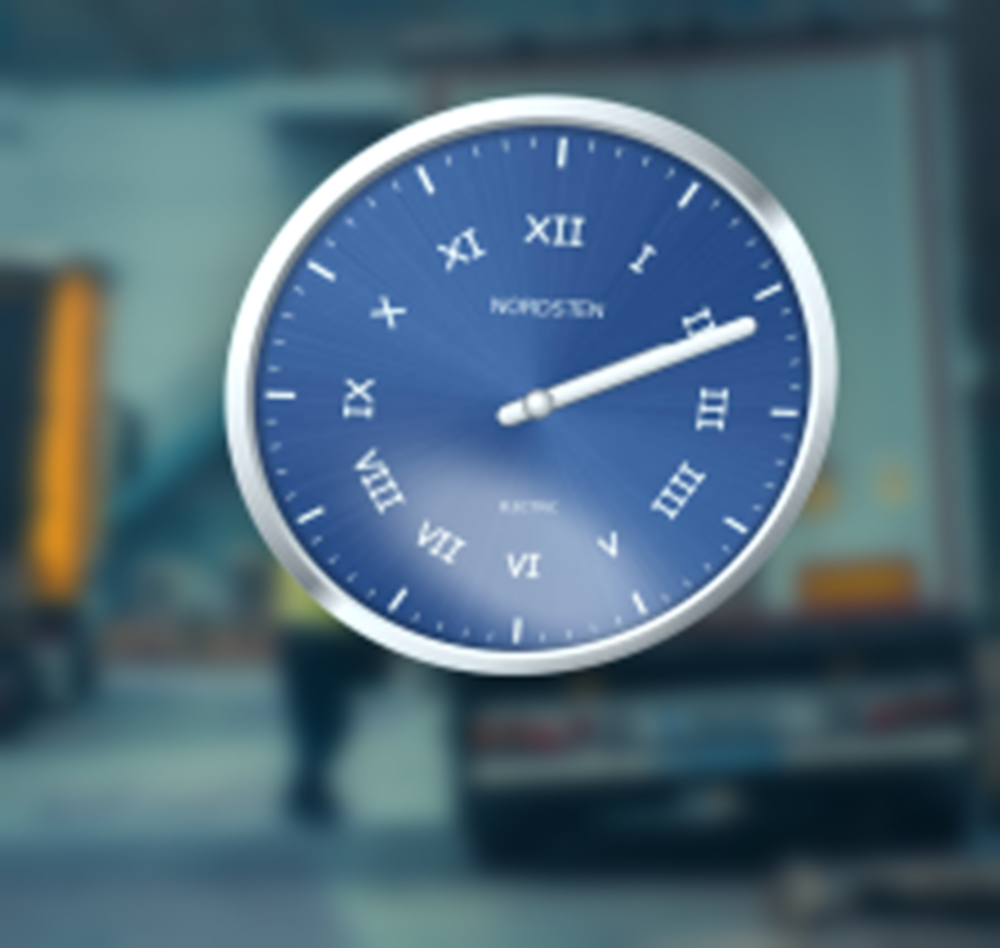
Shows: 2h11
